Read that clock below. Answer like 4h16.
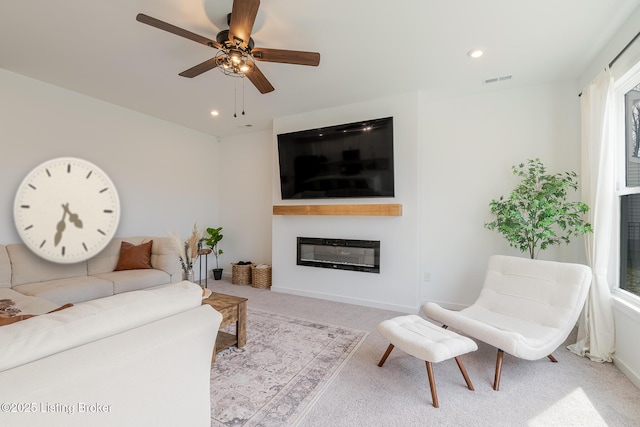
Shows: 4h32
